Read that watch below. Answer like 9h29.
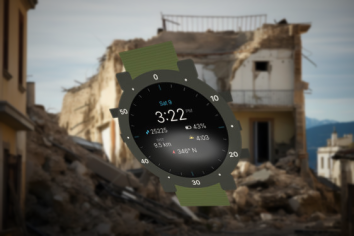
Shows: 3h22
